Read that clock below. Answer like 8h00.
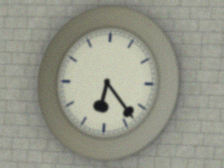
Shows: 6h23
